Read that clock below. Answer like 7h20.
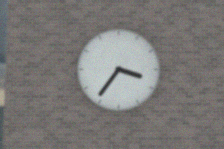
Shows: 3h36
